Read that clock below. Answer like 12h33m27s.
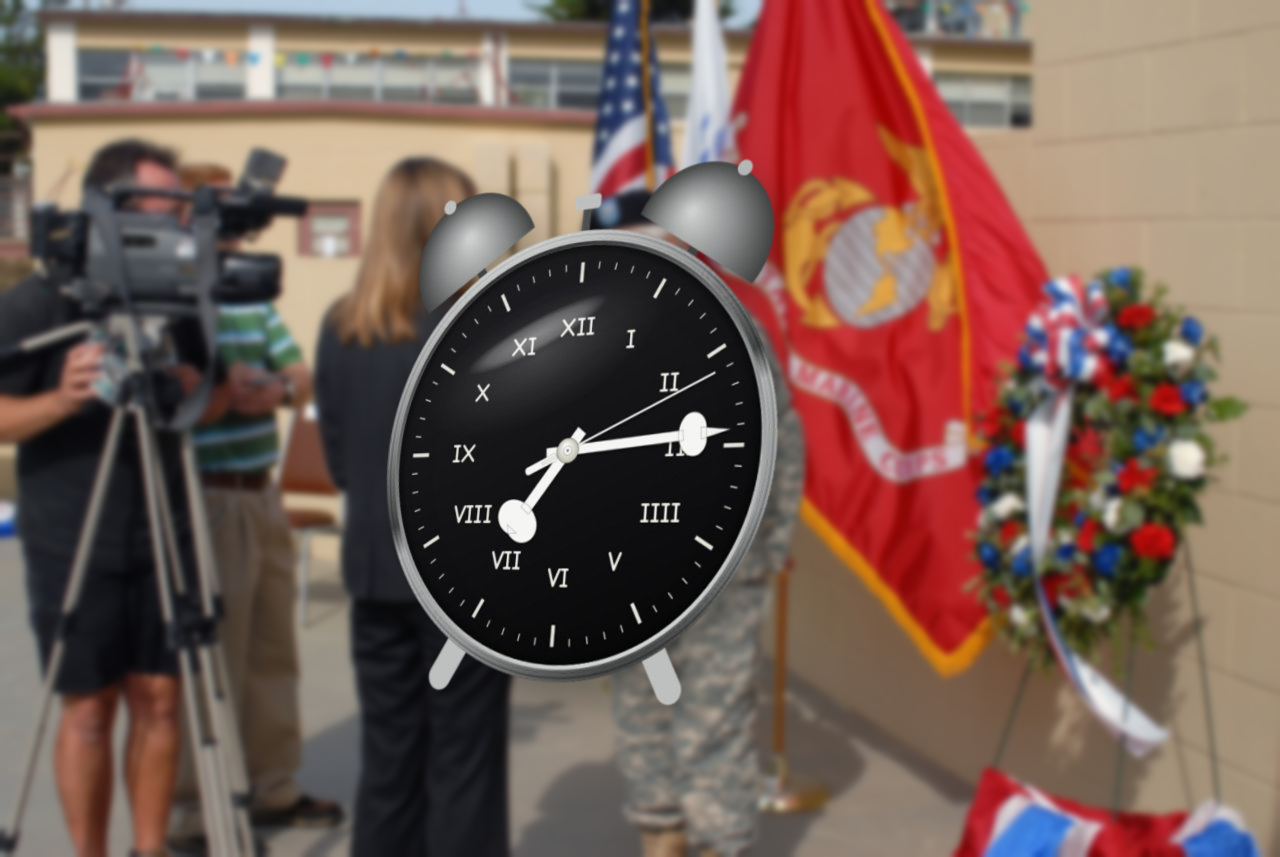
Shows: 7h14m11s
